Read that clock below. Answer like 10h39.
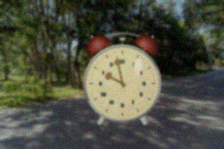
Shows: 9h58
